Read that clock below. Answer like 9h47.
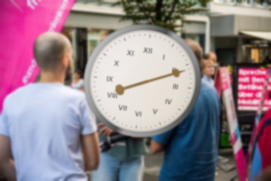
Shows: 8h11
